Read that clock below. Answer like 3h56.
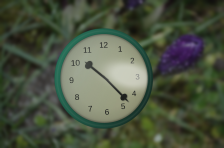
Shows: 10h23
